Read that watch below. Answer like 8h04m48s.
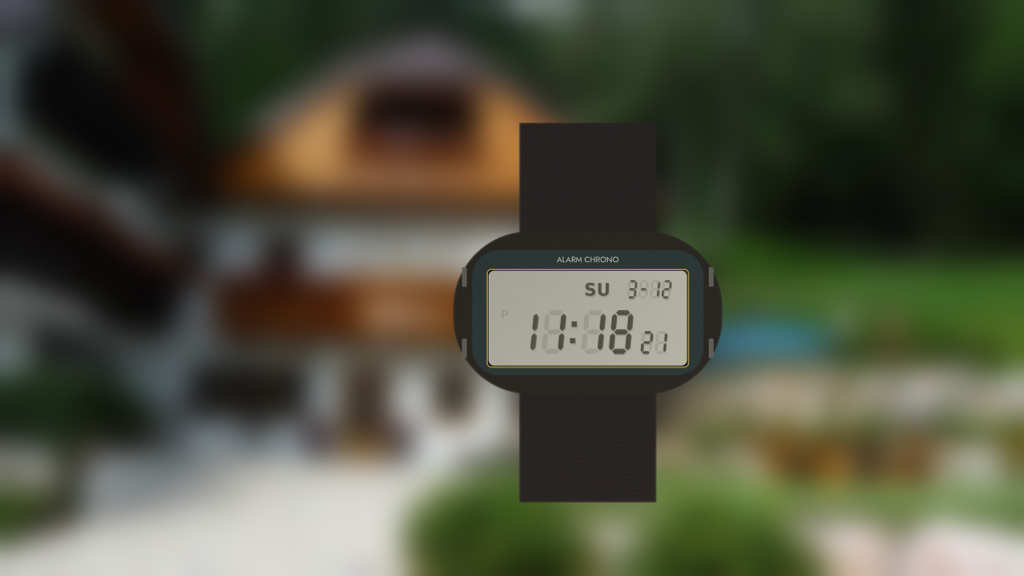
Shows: 11h18m21s
